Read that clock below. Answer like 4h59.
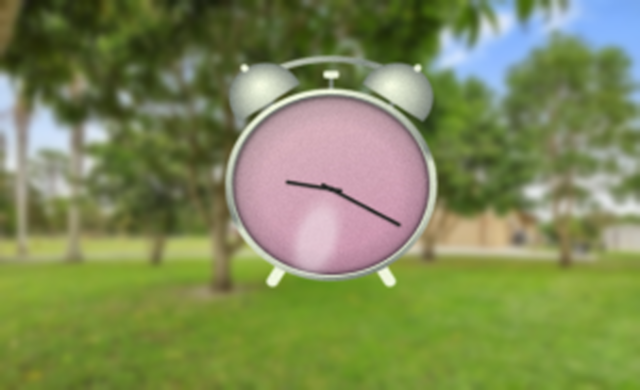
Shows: 9h20
